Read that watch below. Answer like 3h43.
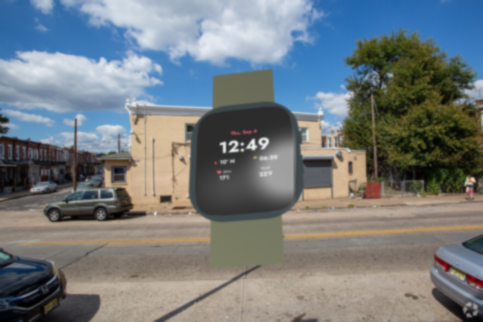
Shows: 12h49
